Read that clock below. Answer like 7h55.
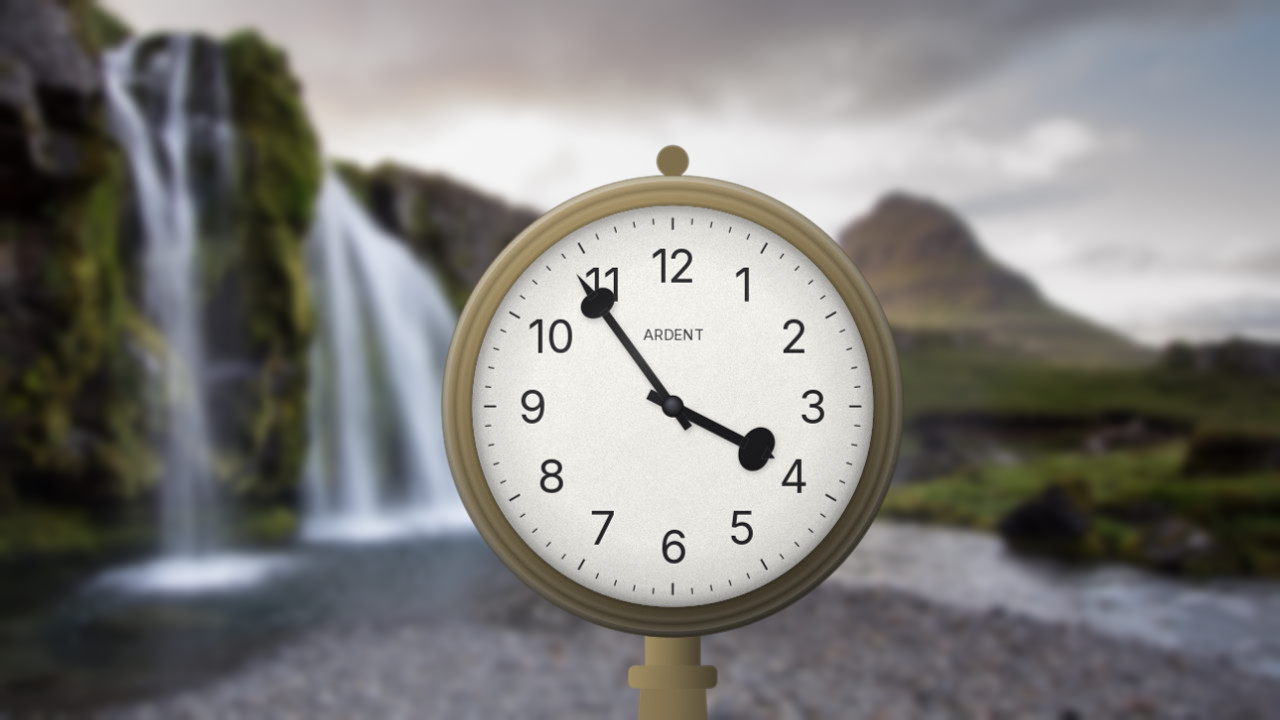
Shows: 3h54
